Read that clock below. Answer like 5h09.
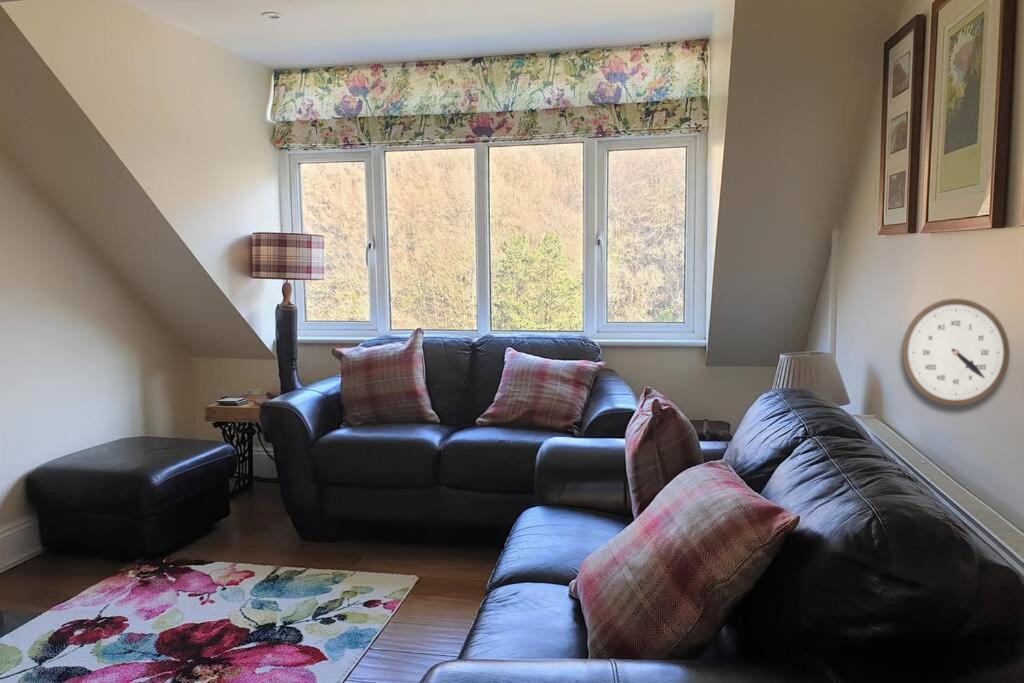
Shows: 4h22
